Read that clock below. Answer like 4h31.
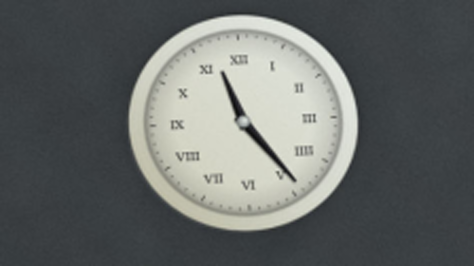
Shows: 11h24
